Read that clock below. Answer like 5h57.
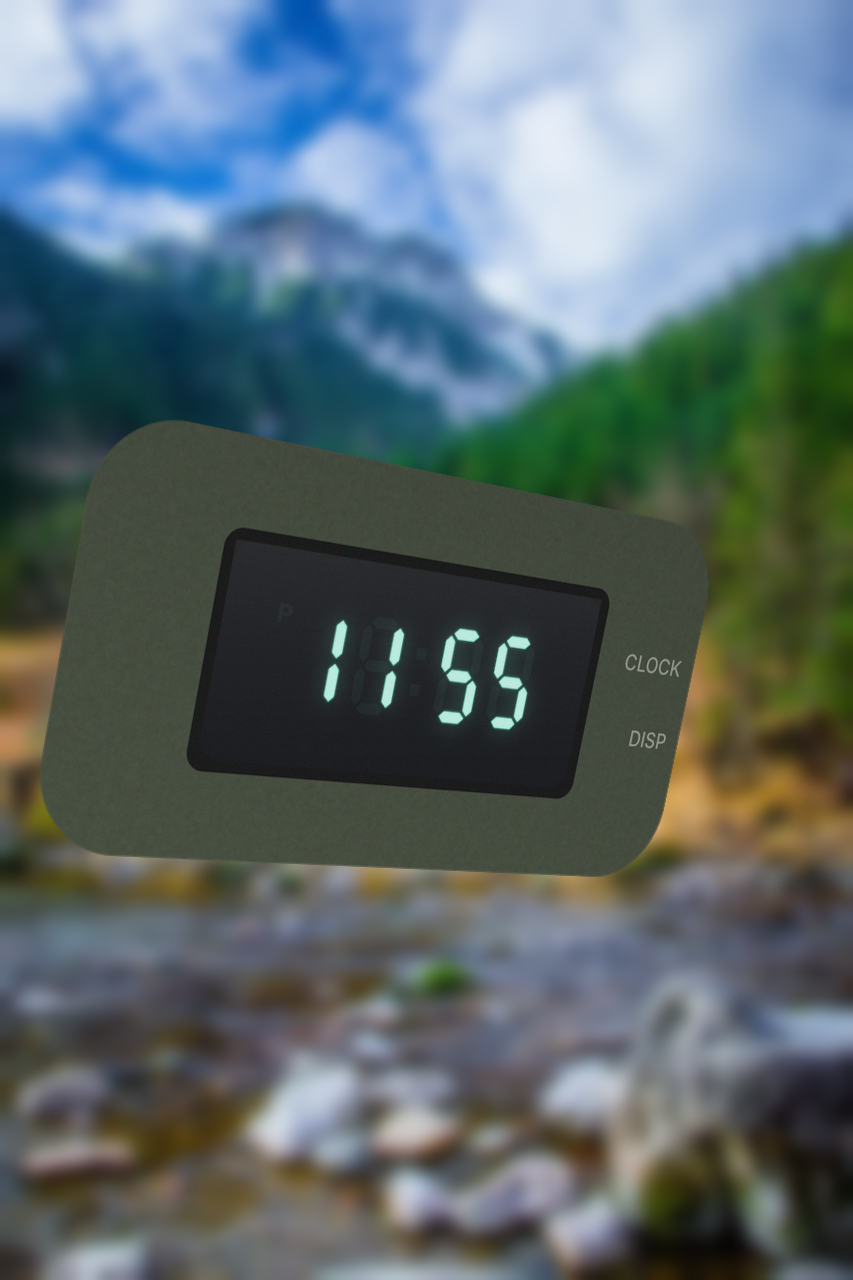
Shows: 11h55
